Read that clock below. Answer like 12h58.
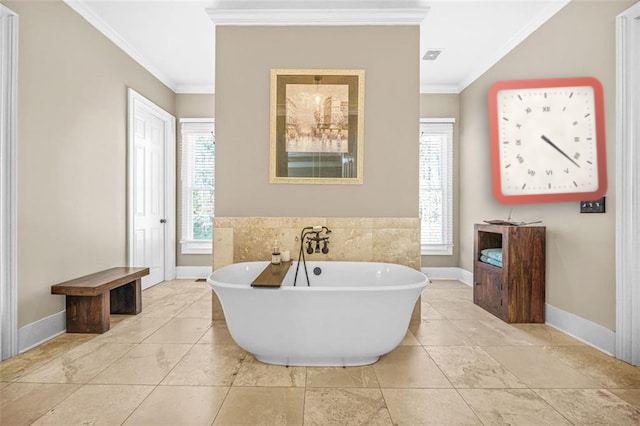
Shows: 4h22
